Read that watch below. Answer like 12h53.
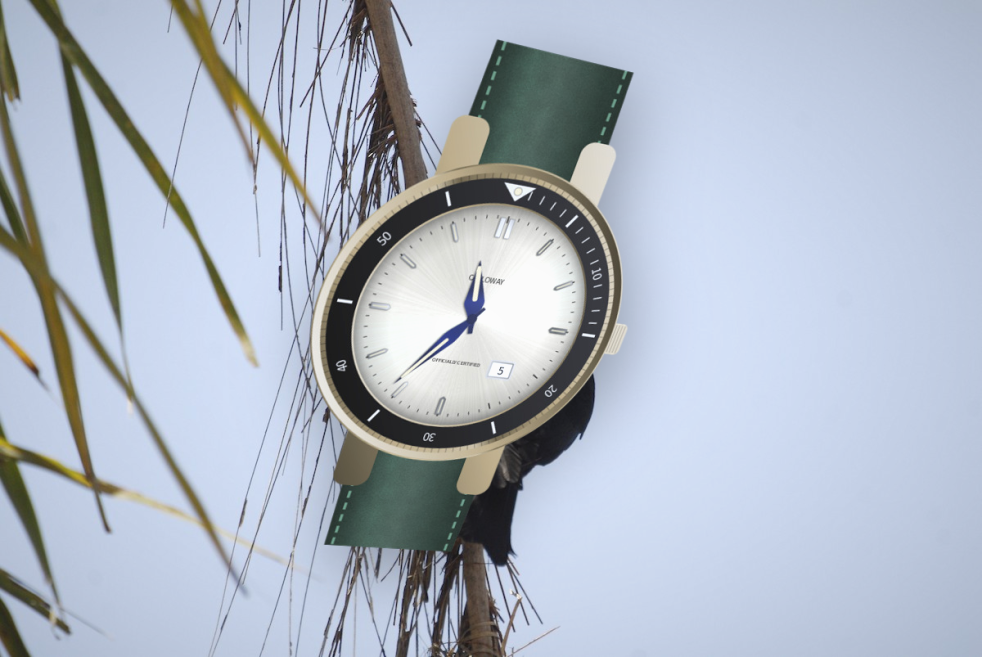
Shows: 11h36
